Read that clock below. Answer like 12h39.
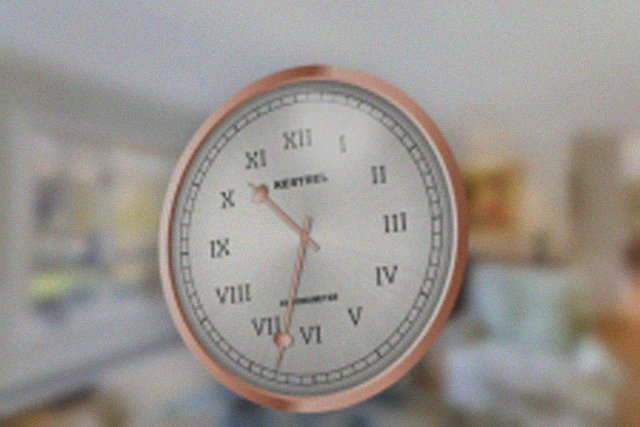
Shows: 10h33
